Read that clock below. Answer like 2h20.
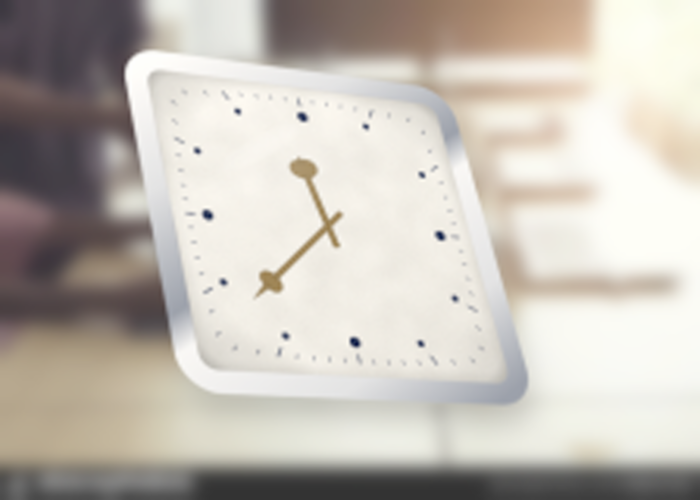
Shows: 11h38
